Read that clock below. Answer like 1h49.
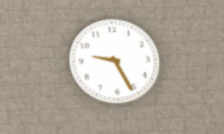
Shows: 9h26
